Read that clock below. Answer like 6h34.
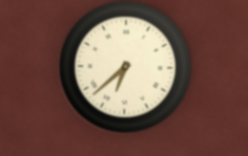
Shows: 6h38
